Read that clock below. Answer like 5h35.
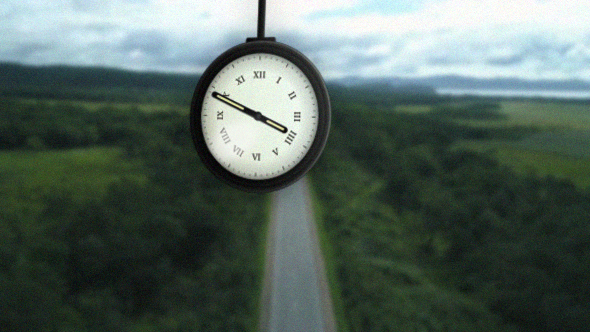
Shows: 3h49
